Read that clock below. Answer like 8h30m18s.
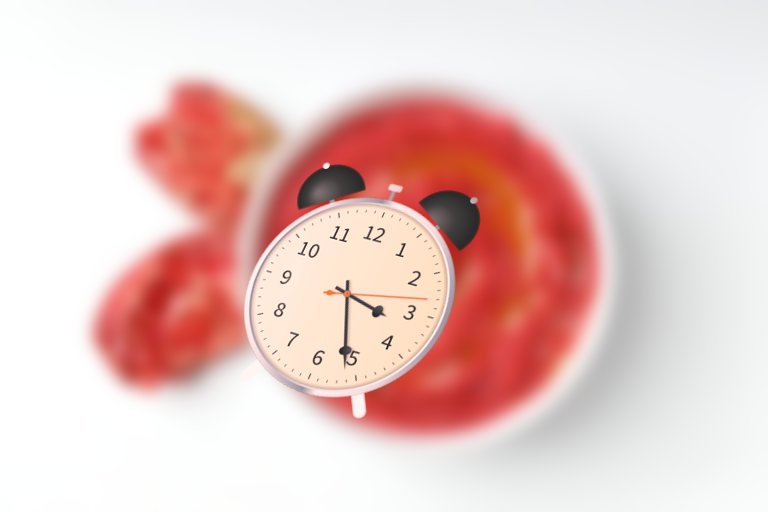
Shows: 3h26m13s
